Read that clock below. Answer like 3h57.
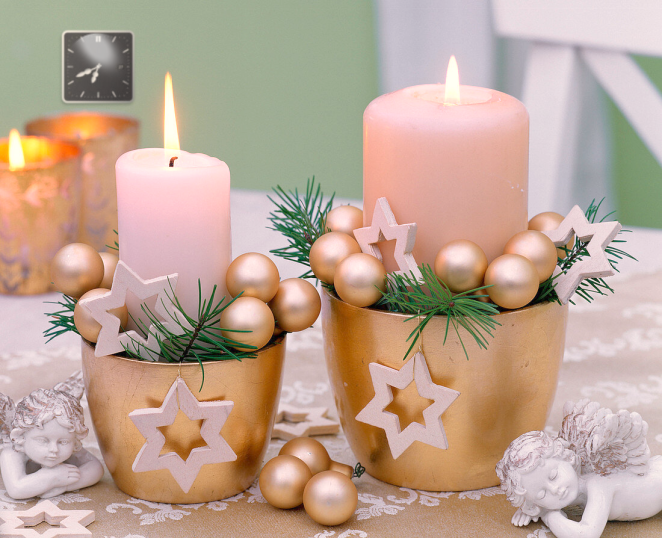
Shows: 6h41
